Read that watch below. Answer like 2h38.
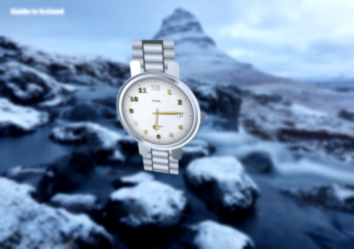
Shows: 6h14
